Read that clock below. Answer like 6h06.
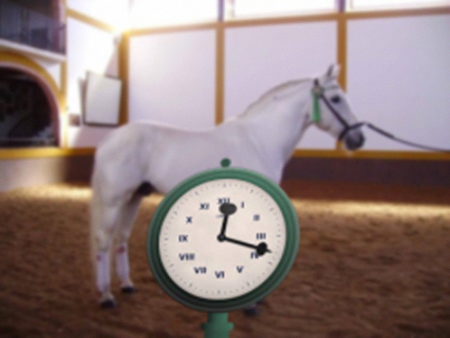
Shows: 12h18
